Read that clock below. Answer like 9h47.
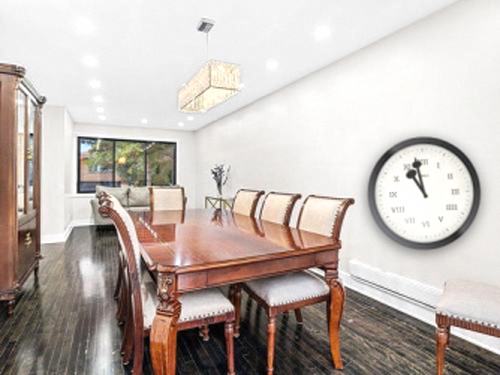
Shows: 10h58
